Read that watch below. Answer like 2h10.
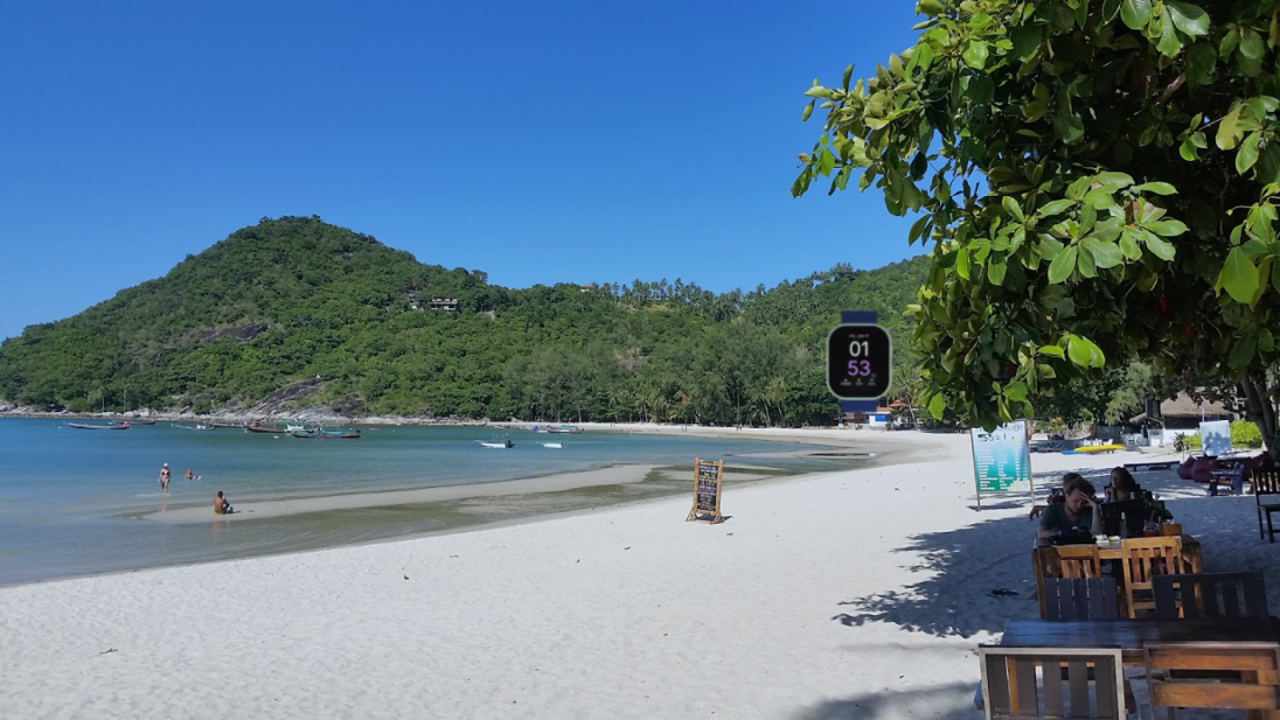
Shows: 1h53
